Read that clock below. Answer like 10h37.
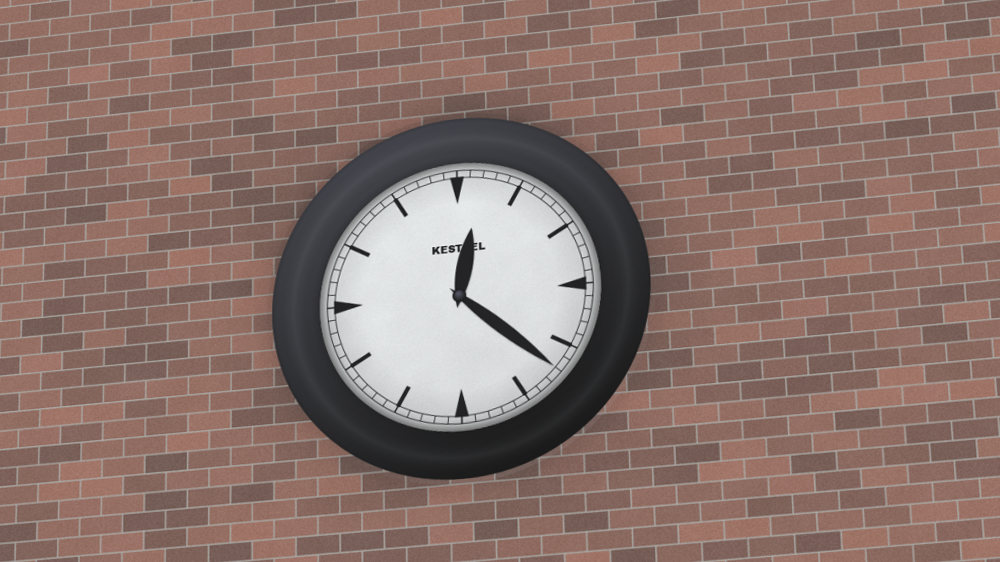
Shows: 12h22
